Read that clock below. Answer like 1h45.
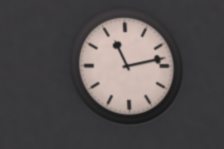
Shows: 11h13
